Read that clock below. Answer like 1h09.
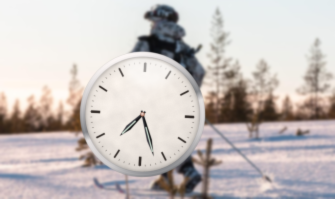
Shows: 7h27
